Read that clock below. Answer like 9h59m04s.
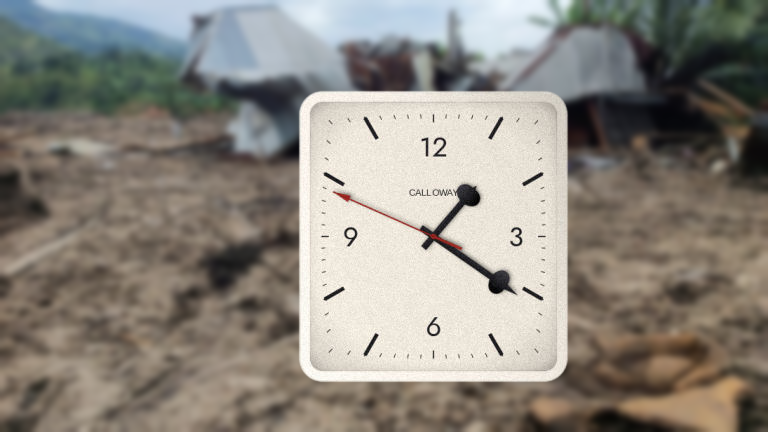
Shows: 1h20m49s
